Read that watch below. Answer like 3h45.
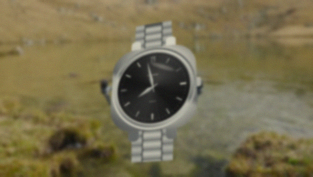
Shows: 7h58
